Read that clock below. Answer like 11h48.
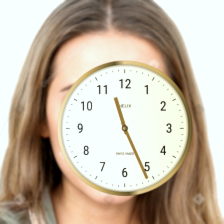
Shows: 11h26
